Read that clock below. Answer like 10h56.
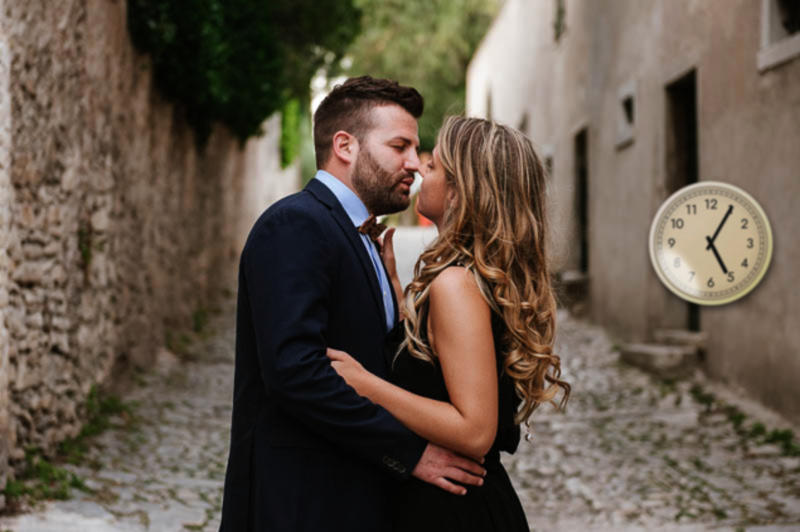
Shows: 5h05
